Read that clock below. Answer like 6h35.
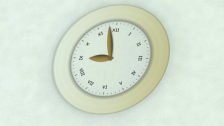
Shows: 8h58
